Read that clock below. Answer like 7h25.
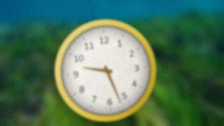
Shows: 9h27
